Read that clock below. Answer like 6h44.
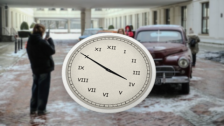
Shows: 3h50
